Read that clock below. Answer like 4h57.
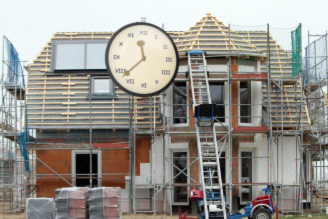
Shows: 11h38
